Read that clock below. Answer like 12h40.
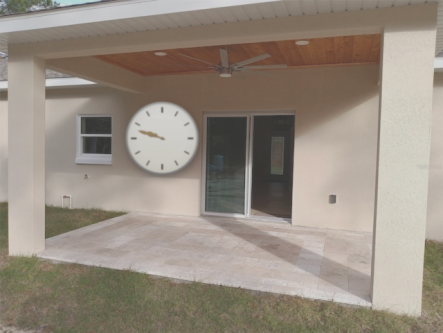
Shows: 9h48
